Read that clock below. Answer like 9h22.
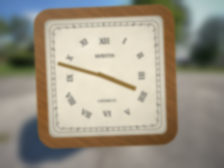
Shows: 3h48
